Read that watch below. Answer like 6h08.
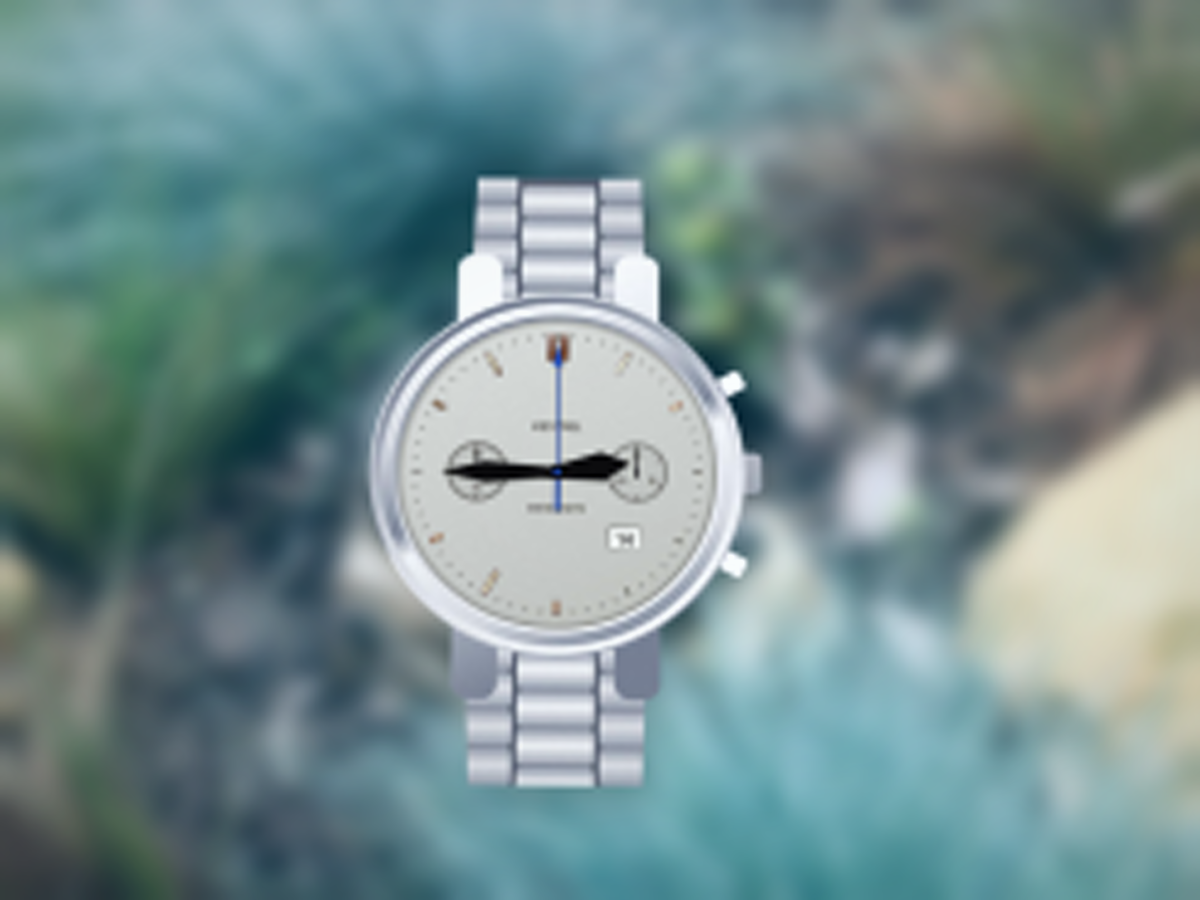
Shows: 2h45
